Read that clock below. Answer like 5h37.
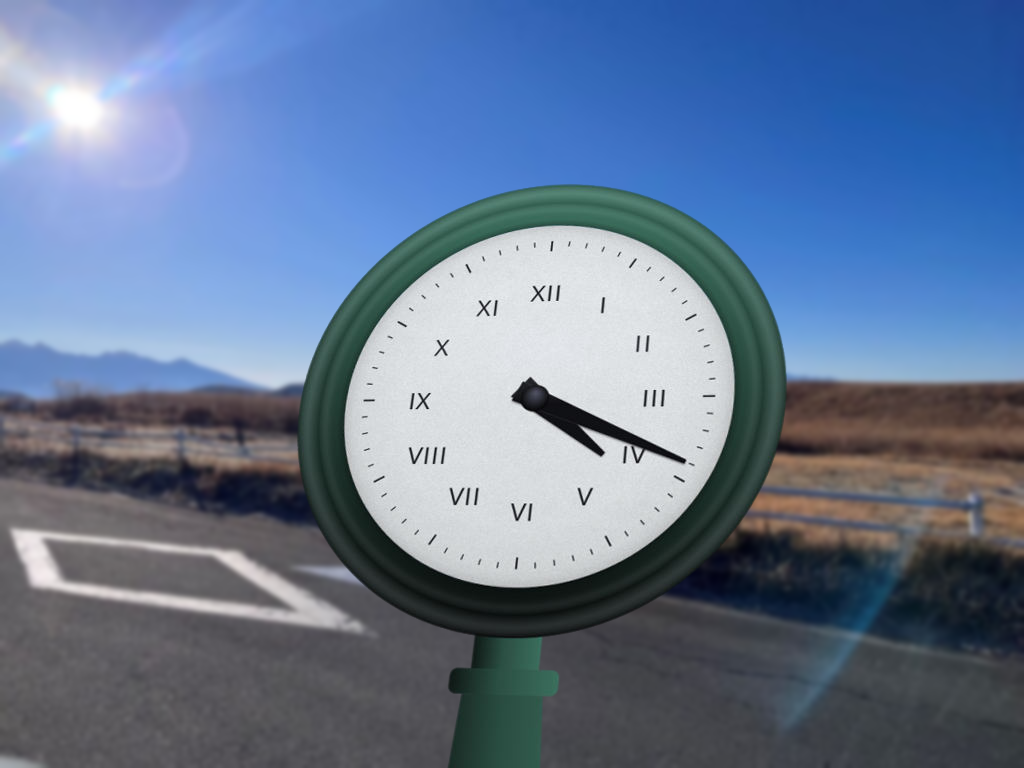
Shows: 4h19
